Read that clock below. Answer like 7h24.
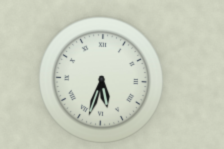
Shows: 5h33
